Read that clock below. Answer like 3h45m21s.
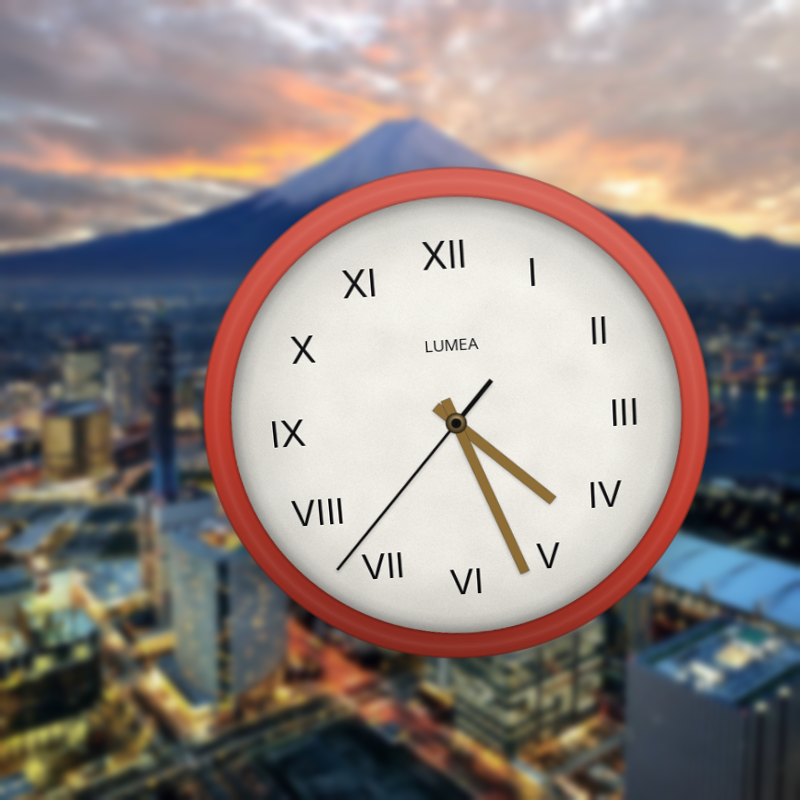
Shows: 4h26m37s
